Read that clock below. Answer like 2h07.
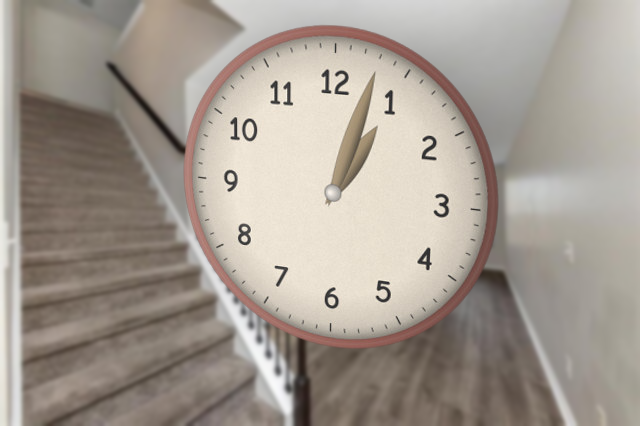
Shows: 1h03
